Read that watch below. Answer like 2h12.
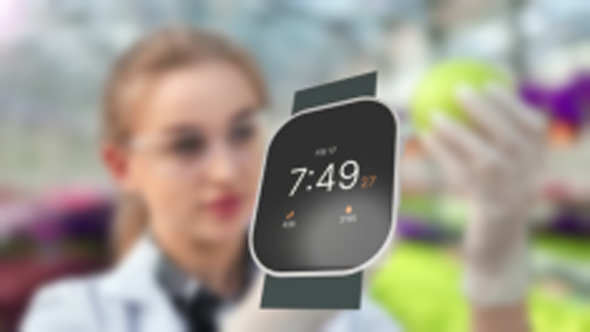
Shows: 7h49
